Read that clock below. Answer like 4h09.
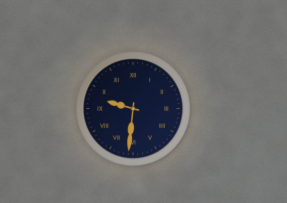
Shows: 9h31
